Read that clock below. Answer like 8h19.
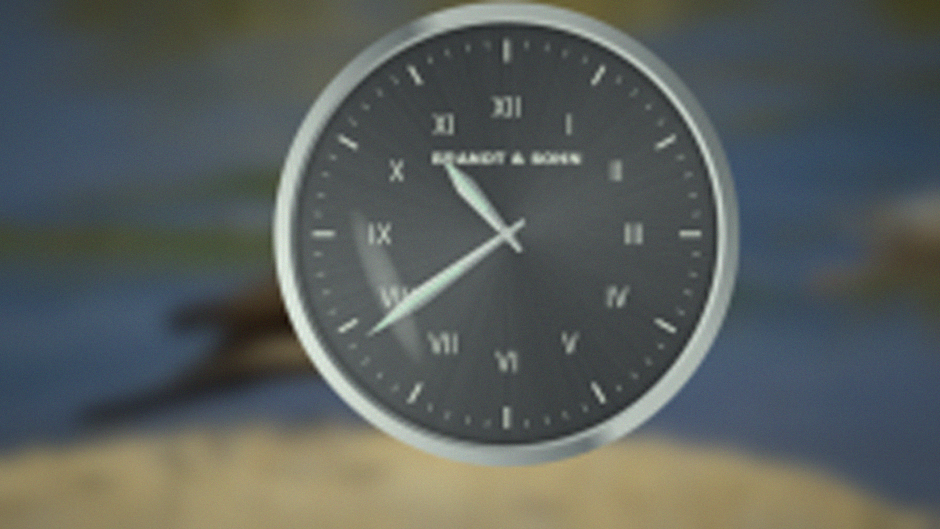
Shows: 10h39
